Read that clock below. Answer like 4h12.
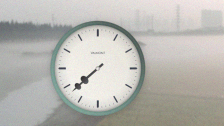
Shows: 7h38
